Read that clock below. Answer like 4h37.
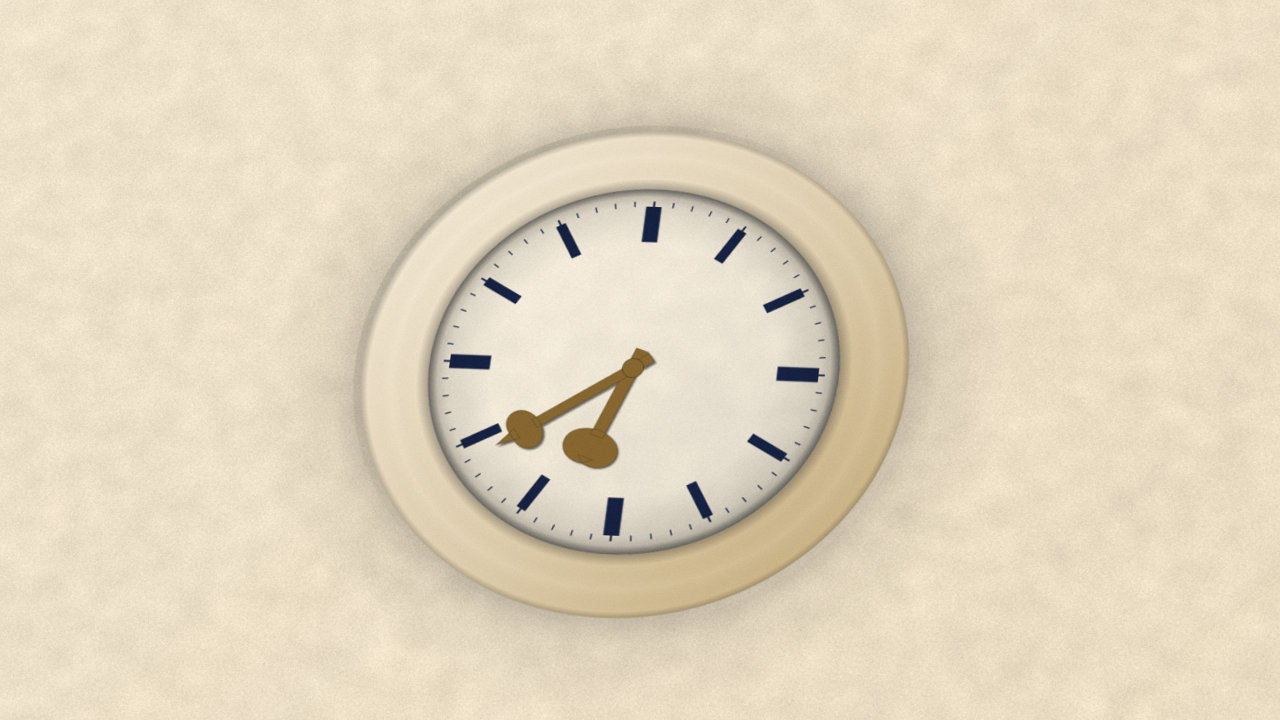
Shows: 6h39
